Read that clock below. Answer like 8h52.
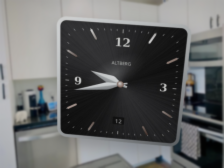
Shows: 9h43
